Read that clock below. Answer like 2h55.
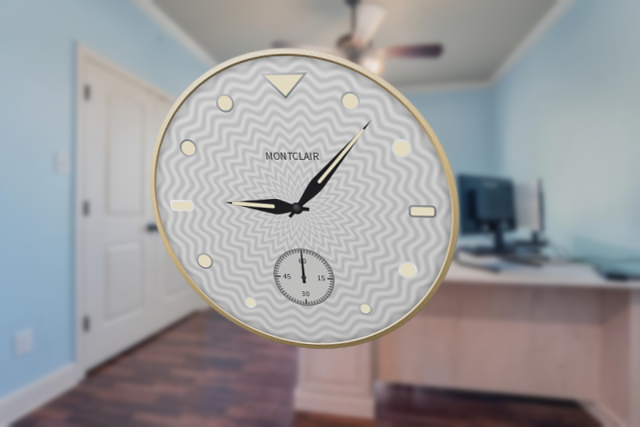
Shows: 9h07
